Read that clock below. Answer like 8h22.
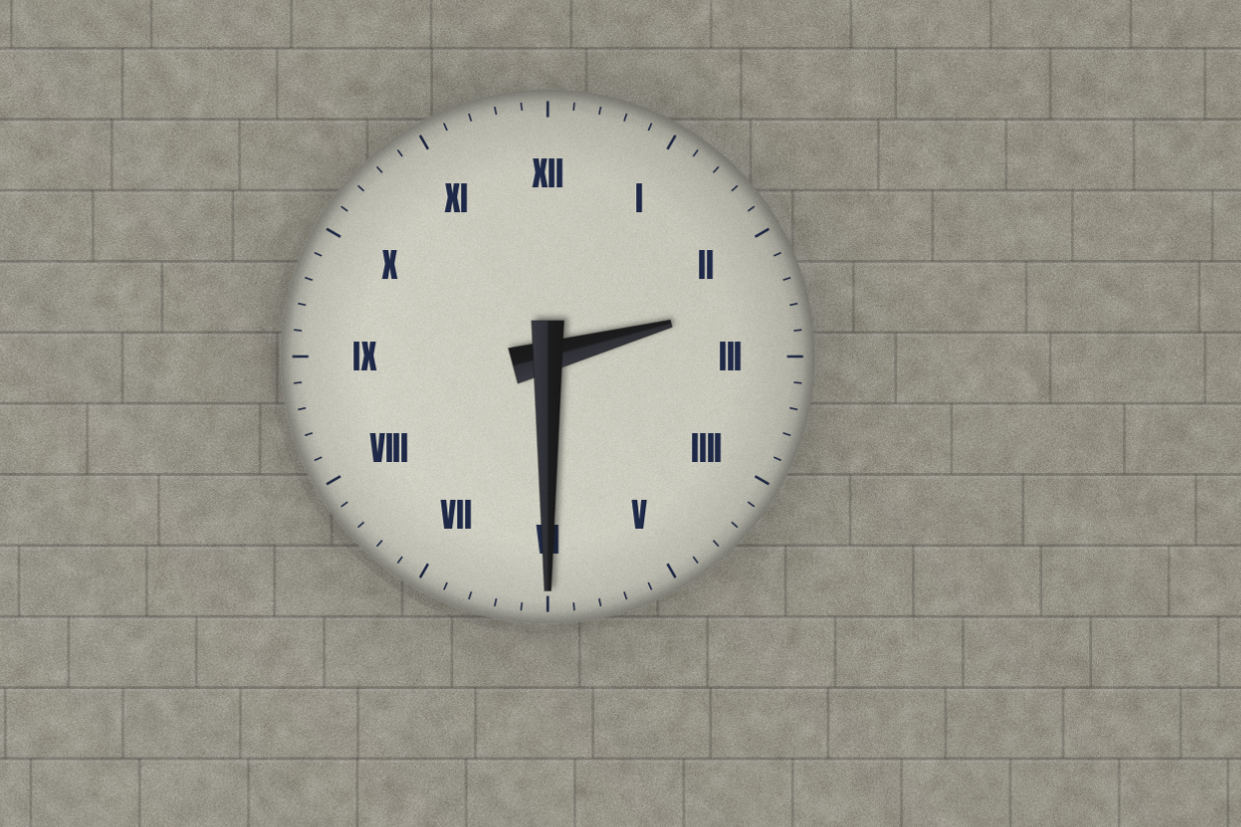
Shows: 2h30
